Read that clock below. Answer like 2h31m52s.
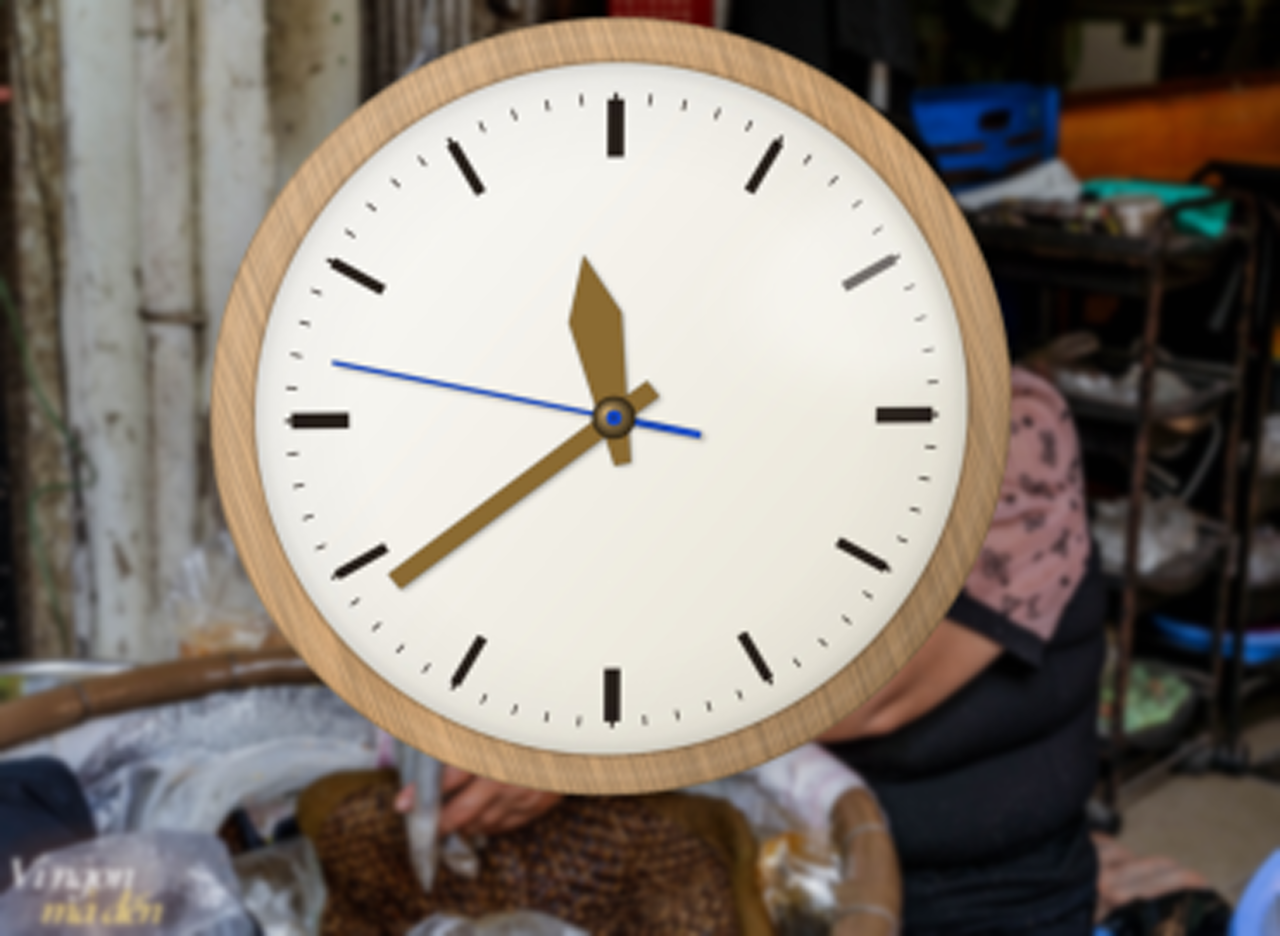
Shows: 11h38m47s
